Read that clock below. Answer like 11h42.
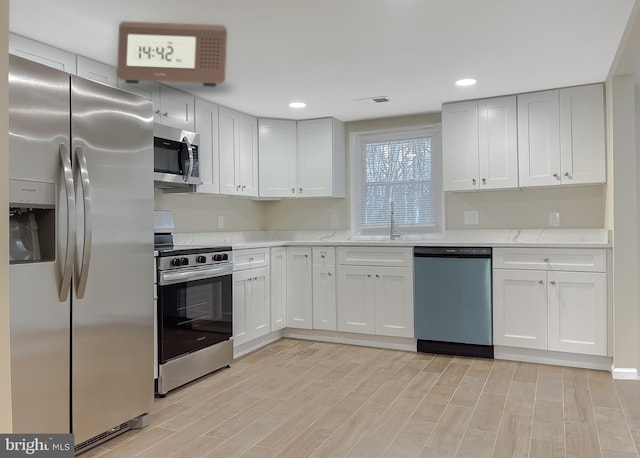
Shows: 14h42
